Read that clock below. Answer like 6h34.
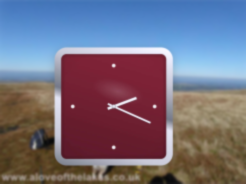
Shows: 2h19
